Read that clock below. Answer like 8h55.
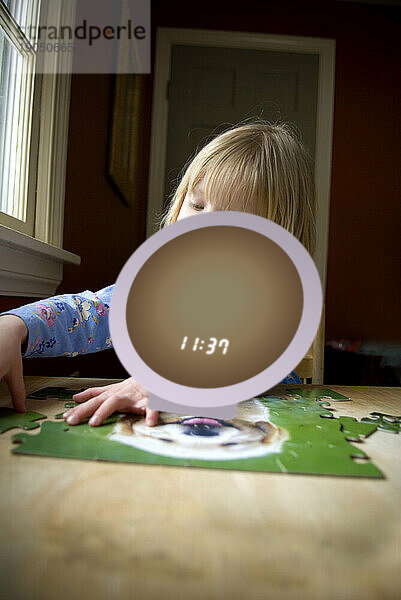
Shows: 11h37
